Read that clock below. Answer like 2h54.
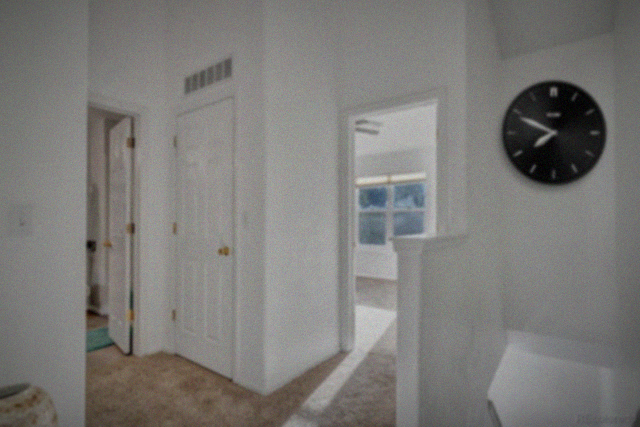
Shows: 7h49
